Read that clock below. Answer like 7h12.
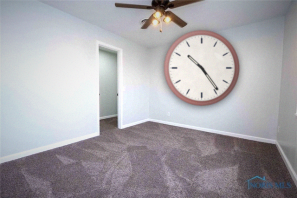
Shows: 10h24
